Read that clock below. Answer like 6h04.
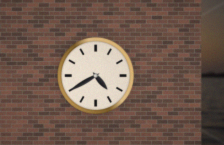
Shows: 4h40
